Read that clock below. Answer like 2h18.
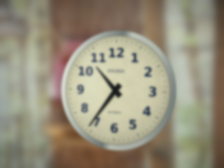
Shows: 10h36
